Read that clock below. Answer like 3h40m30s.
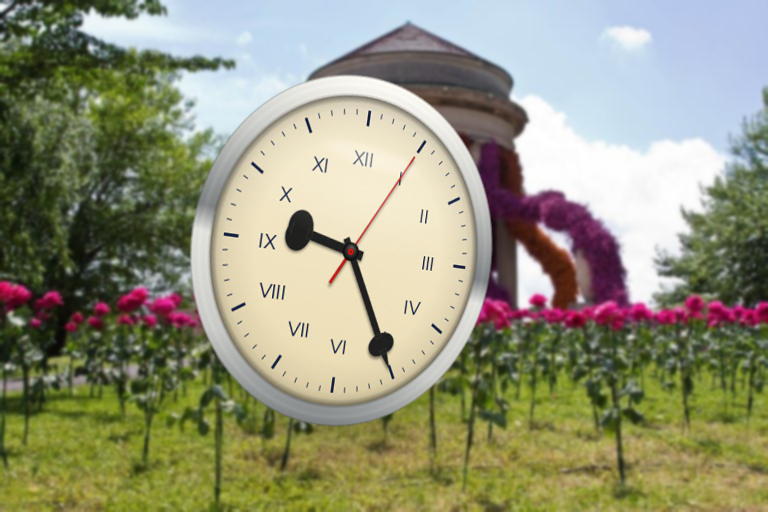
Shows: 9h25m05s
